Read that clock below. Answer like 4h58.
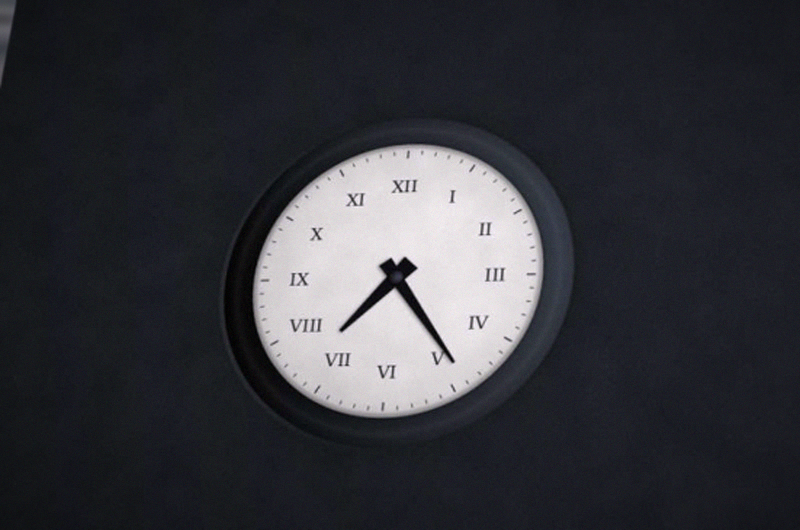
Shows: 7h24
